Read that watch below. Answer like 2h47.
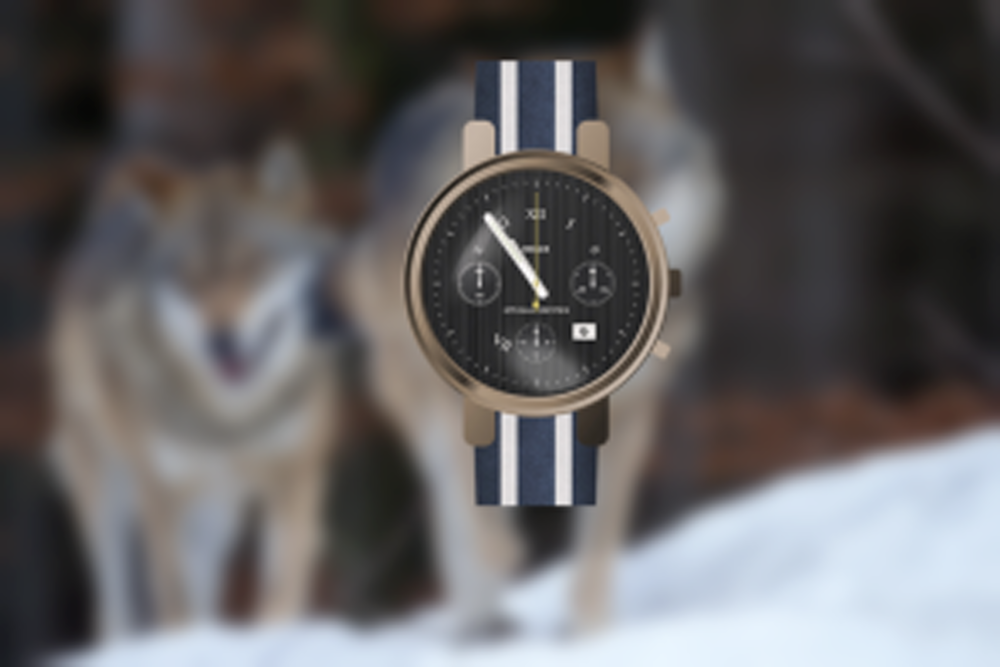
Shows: 10h54
